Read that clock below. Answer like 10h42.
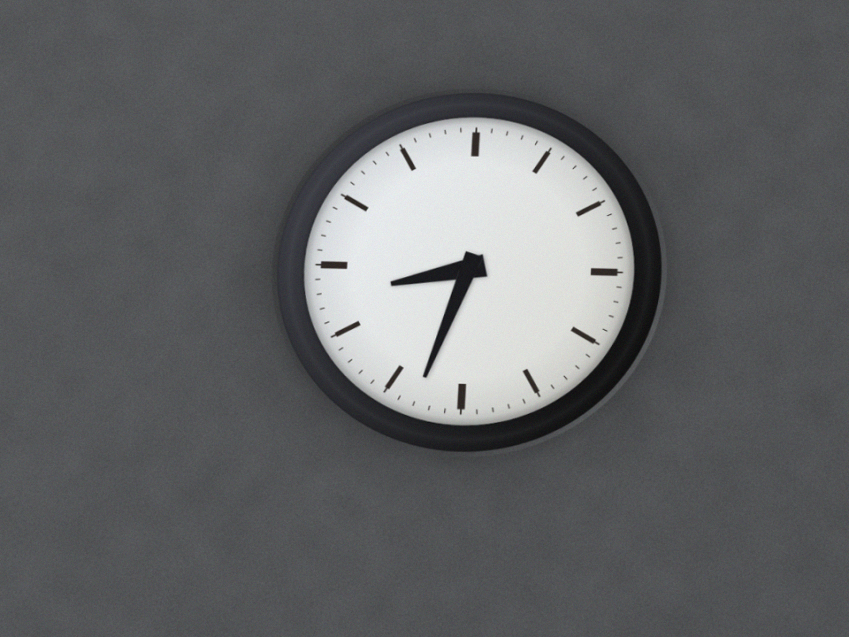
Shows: 8h33
